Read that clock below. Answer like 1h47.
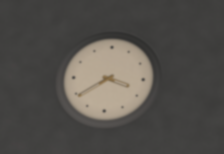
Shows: 3h39
